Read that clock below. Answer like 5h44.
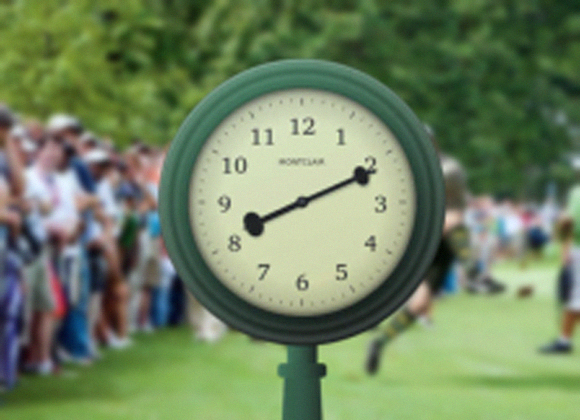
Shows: 8h11
